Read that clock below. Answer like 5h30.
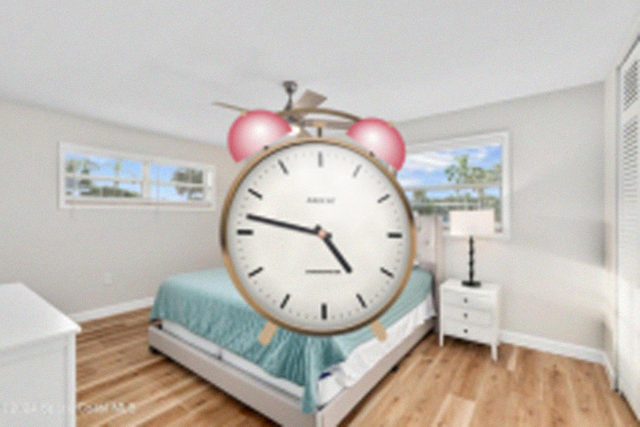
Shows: 4h47
